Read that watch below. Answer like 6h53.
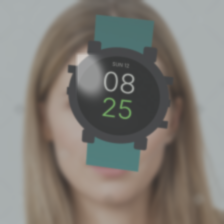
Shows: 8h25
